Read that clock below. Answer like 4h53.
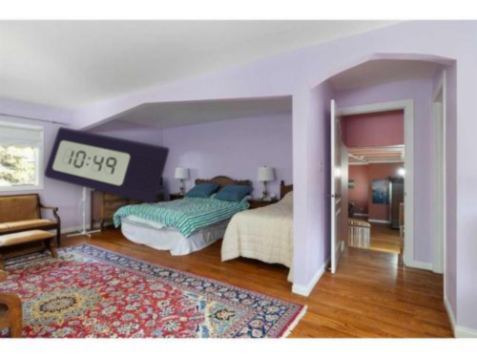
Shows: 10h49
